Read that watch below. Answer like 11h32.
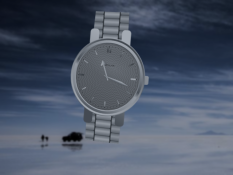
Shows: 11h18
